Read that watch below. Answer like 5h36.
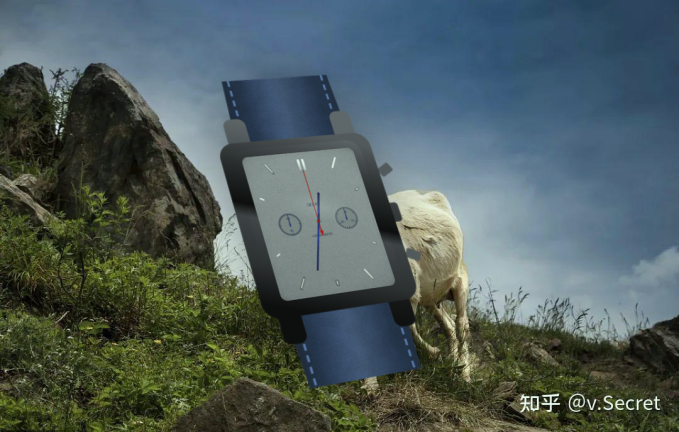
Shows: 12h33
